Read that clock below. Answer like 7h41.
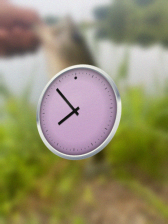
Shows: 7h53
